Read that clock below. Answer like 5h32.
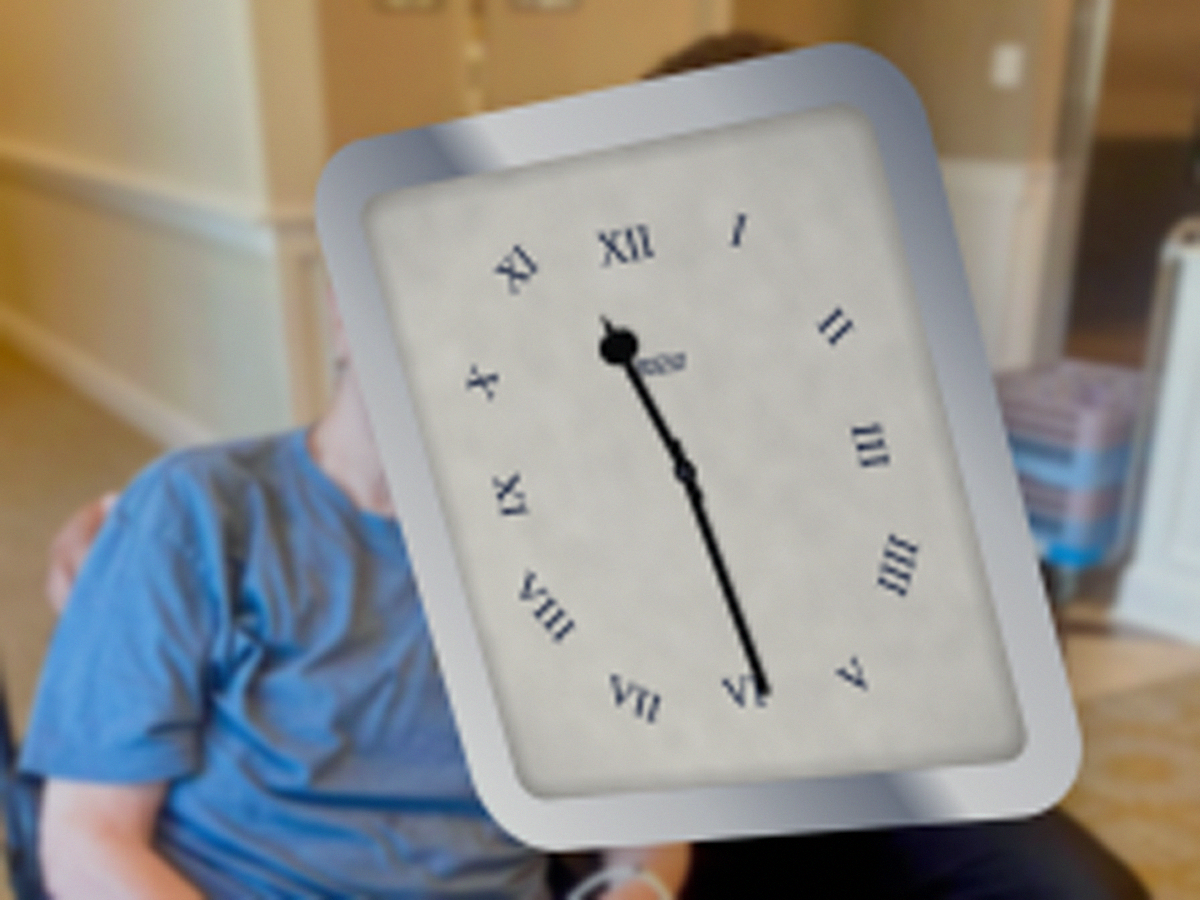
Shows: 11h29
